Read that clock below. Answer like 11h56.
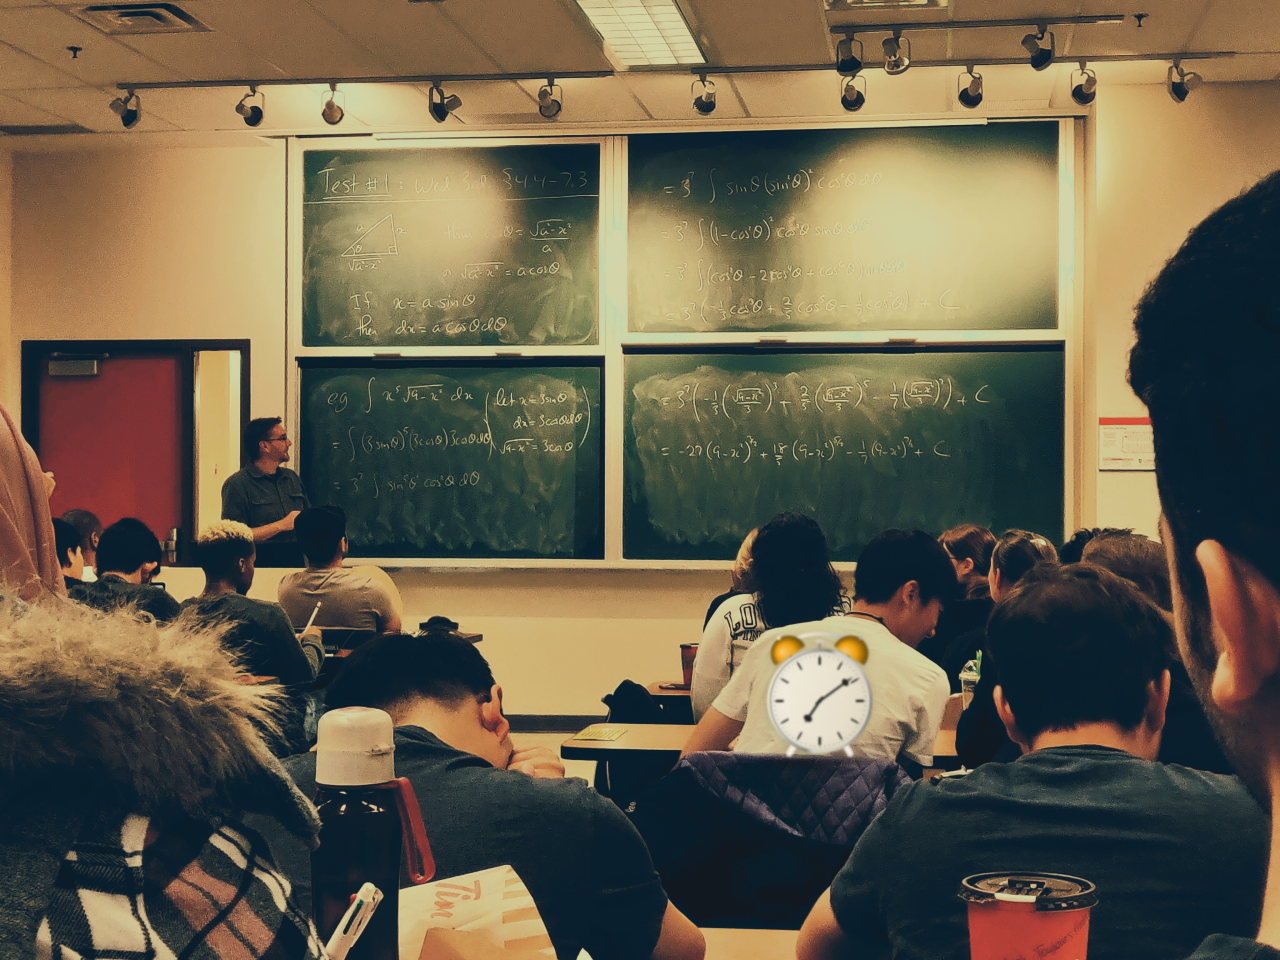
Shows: 7h09
